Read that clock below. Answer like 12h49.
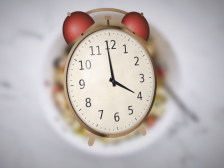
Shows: 3h59
